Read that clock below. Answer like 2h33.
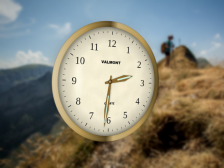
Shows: 2h31
